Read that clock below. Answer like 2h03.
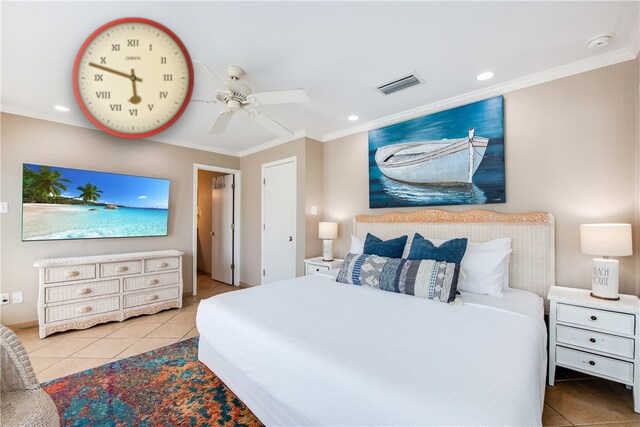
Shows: 5h48
